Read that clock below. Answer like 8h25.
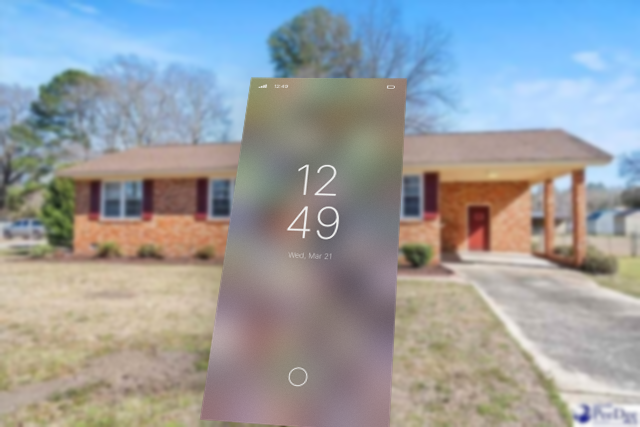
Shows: 12h49
